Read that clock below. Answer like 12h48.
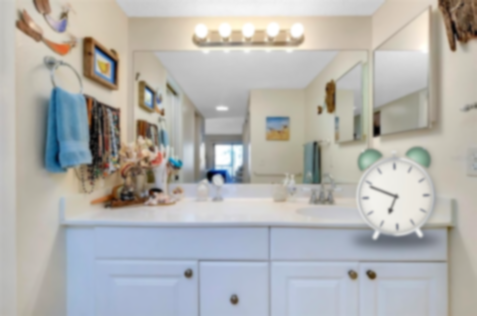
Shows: 6h49
